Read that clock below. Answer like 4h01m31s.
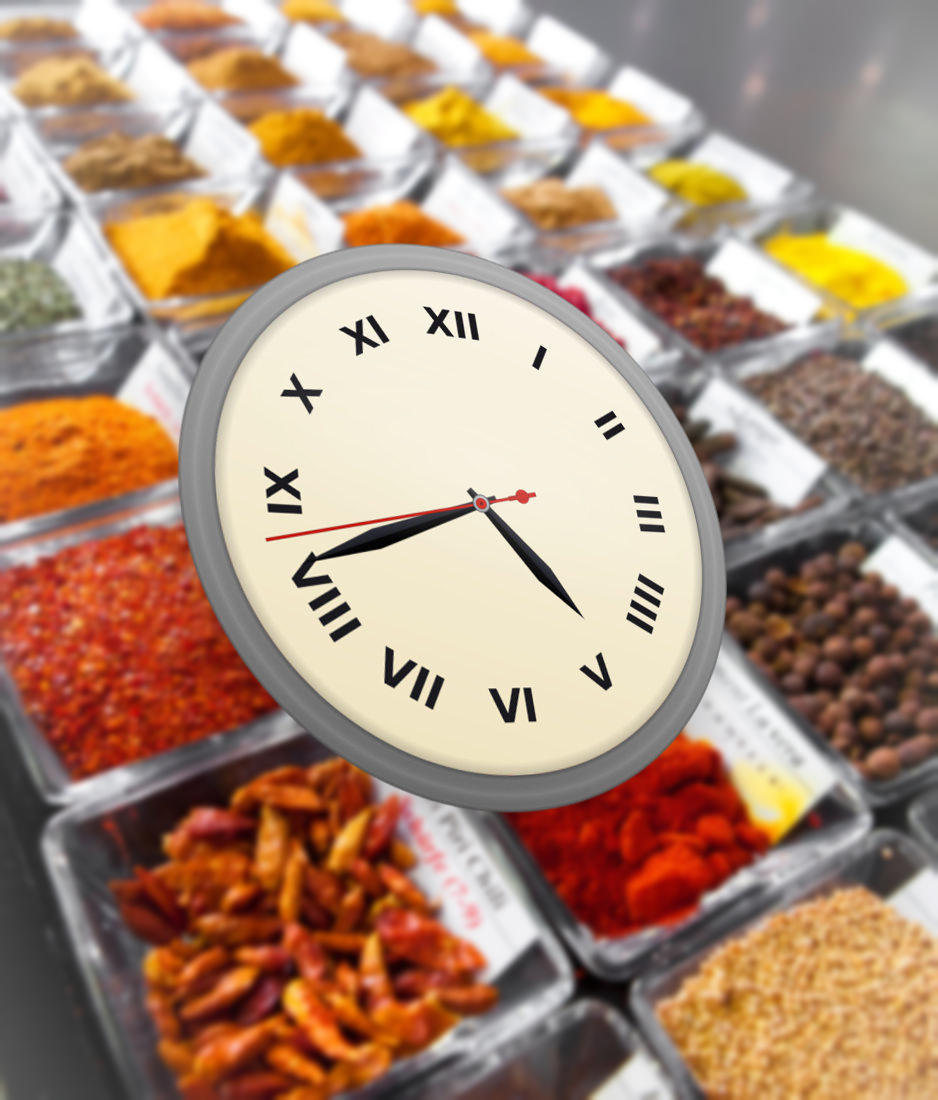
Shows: 4h41m43s
